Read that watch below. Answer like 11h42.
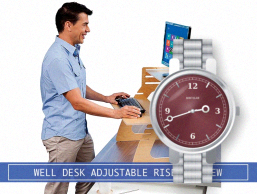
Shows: 2h42
